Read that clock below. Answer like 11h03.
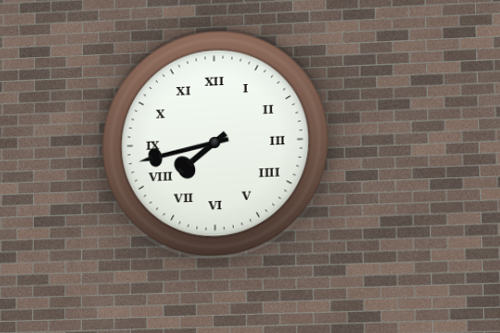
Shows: 7h43
